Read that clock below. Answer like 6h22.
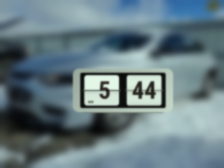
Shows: 5h44
